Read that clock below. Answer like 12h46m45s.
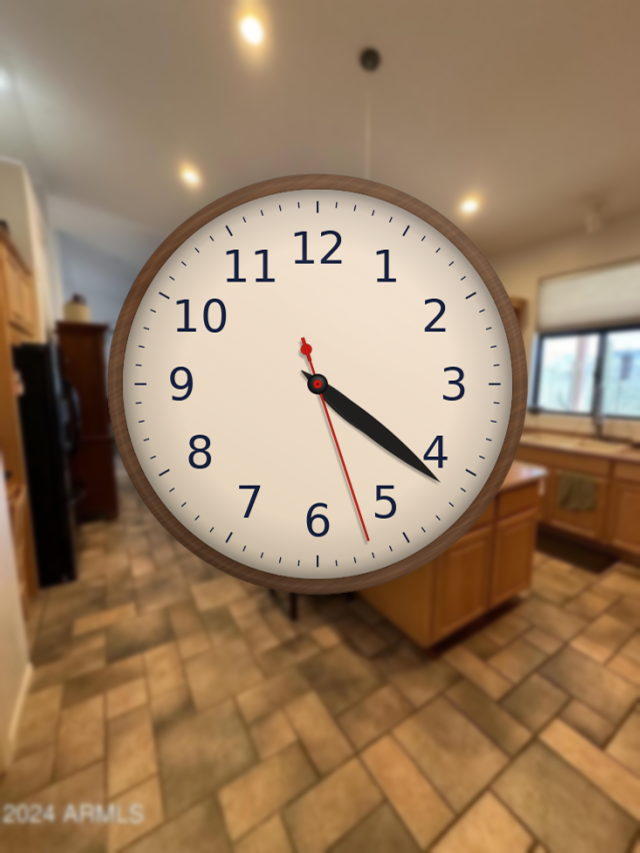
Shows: 4h21m27s
